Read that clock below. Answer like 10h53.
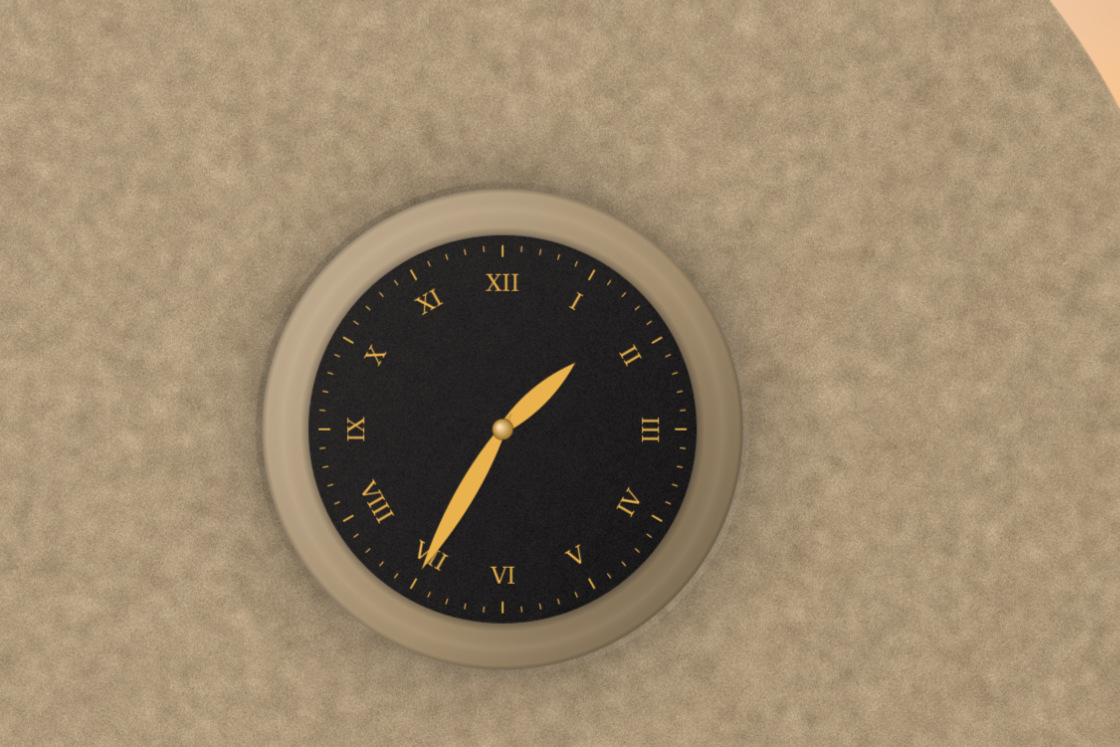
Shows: 1h35
